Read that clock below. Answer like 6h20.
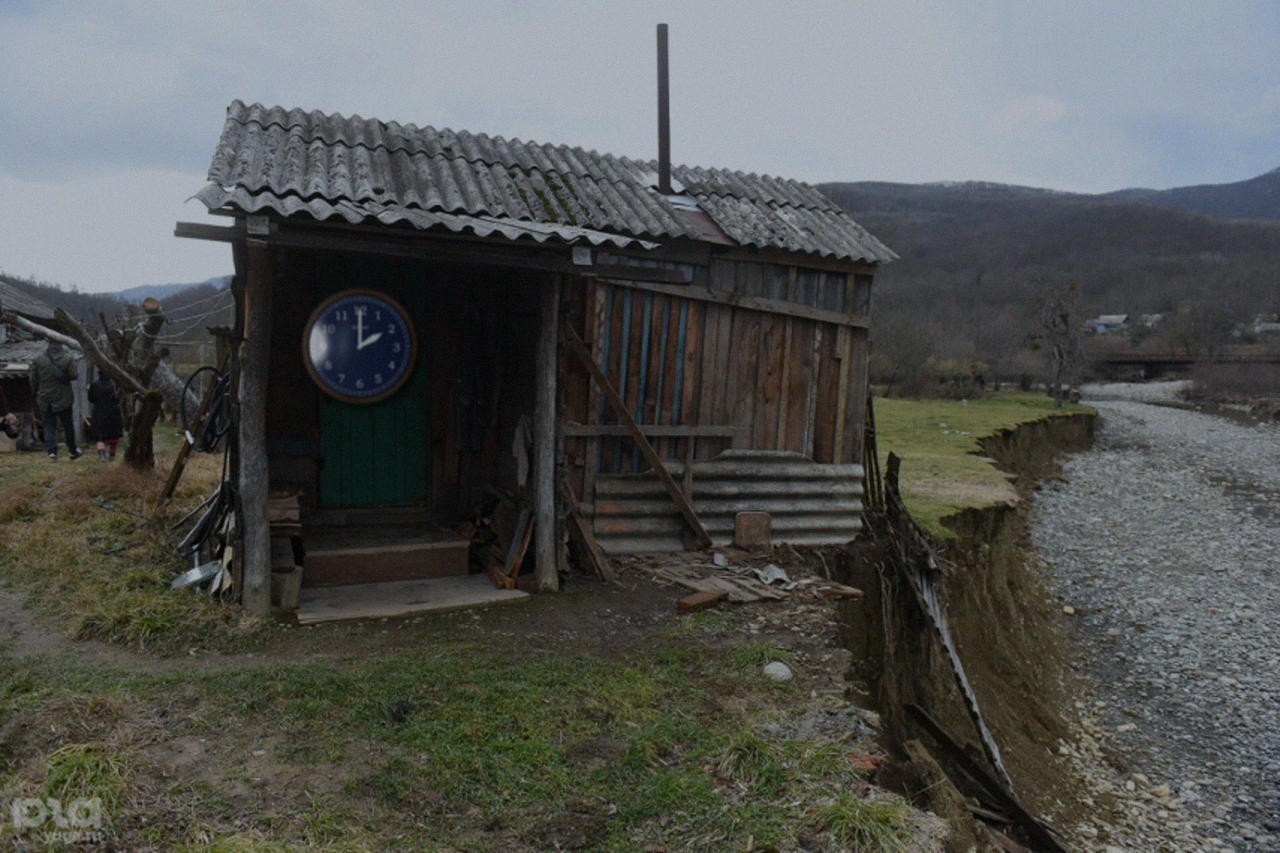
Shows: 2h00
